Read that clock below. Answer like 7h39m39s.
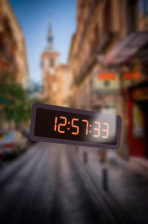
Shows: 12h57m33s
